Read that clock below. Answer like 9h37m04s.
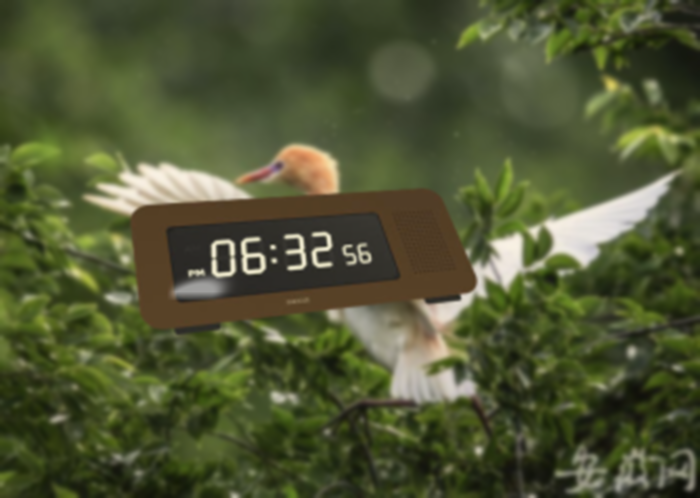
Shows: 6h32m56s
